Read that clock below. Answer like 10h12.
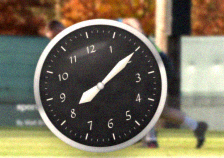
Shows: 8h10
